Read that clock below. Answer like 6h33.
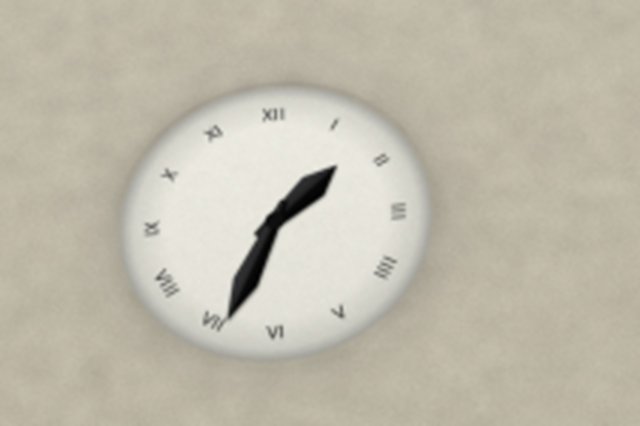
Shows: 1h34
